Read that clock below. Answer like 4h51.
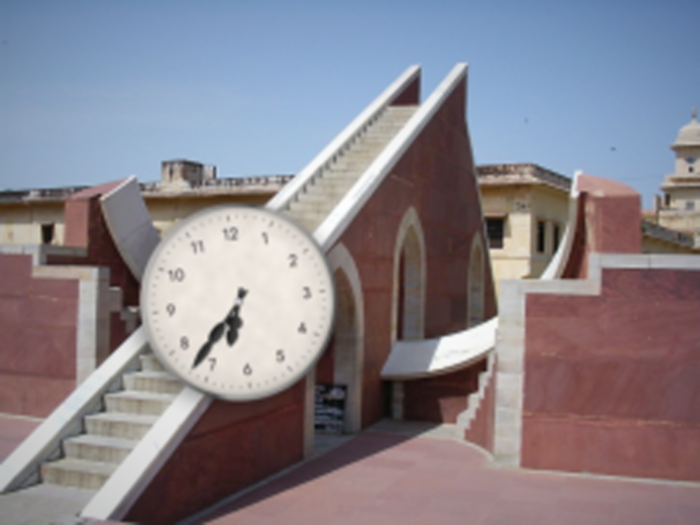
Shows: 6h37
